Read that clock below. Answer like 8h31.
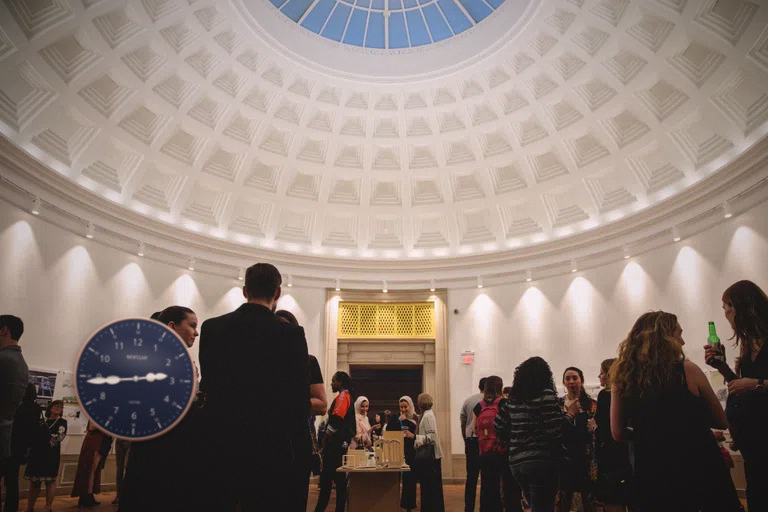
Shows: 2h44
